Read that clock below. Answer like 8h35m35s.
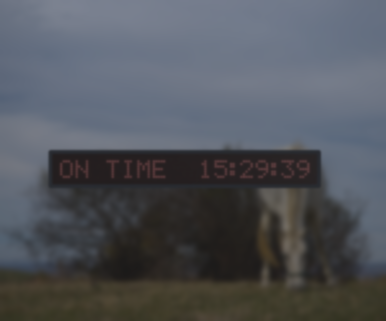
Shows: 15h29m39s
